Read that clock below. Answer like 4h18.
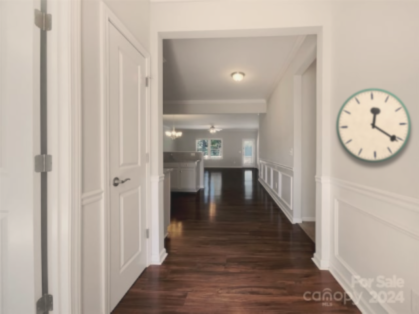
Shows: 12h21
